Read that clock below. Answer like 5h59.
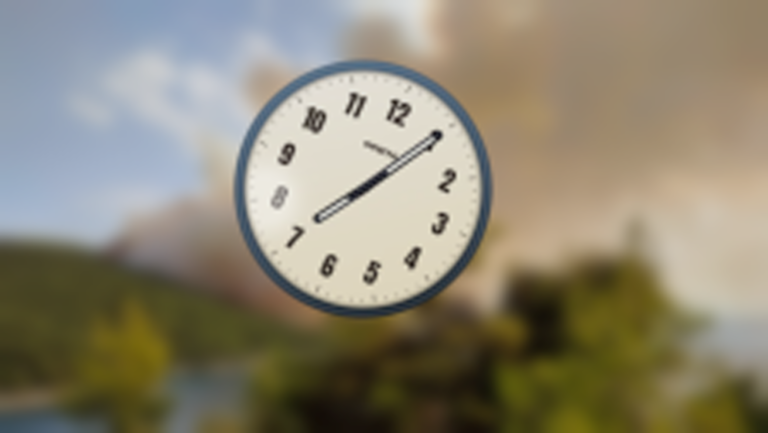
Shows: 7h05
